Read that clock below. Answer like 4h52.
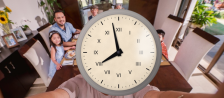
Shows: 7h58
